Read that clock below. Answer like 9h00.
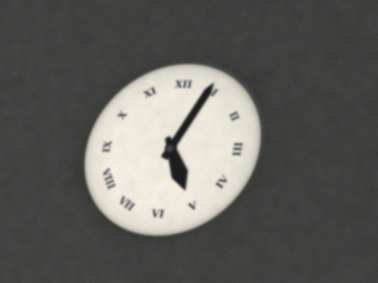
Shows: 5h04
